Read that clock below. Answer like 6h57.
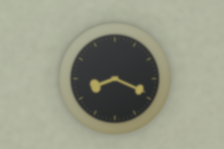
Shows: 8h19
